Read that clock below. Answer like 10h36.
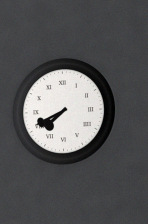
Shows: 7h41
